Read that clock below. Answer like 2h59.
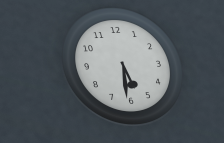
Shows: 5h31
